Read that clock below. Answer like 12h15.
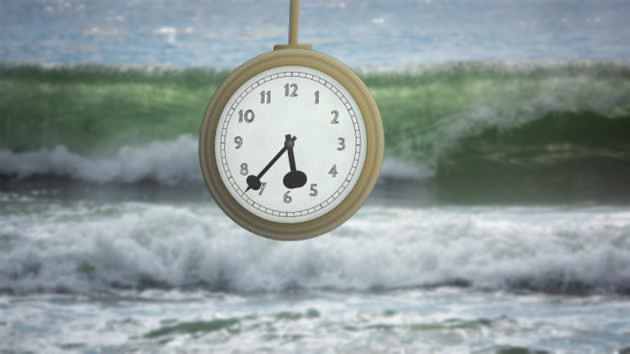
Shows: 5h37
